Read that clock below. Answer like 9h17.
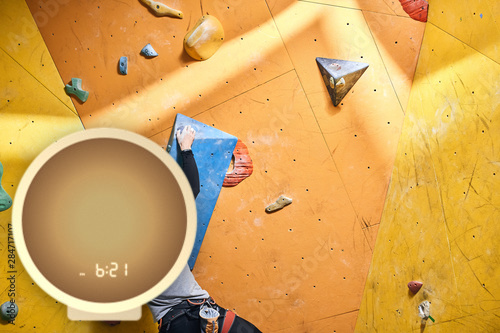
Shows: 6h21
